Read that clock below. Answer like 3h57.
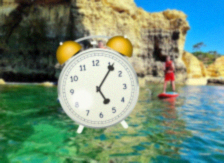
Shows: 5h06
